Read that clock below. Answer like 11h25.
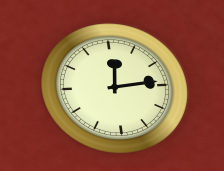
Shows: 12h14
